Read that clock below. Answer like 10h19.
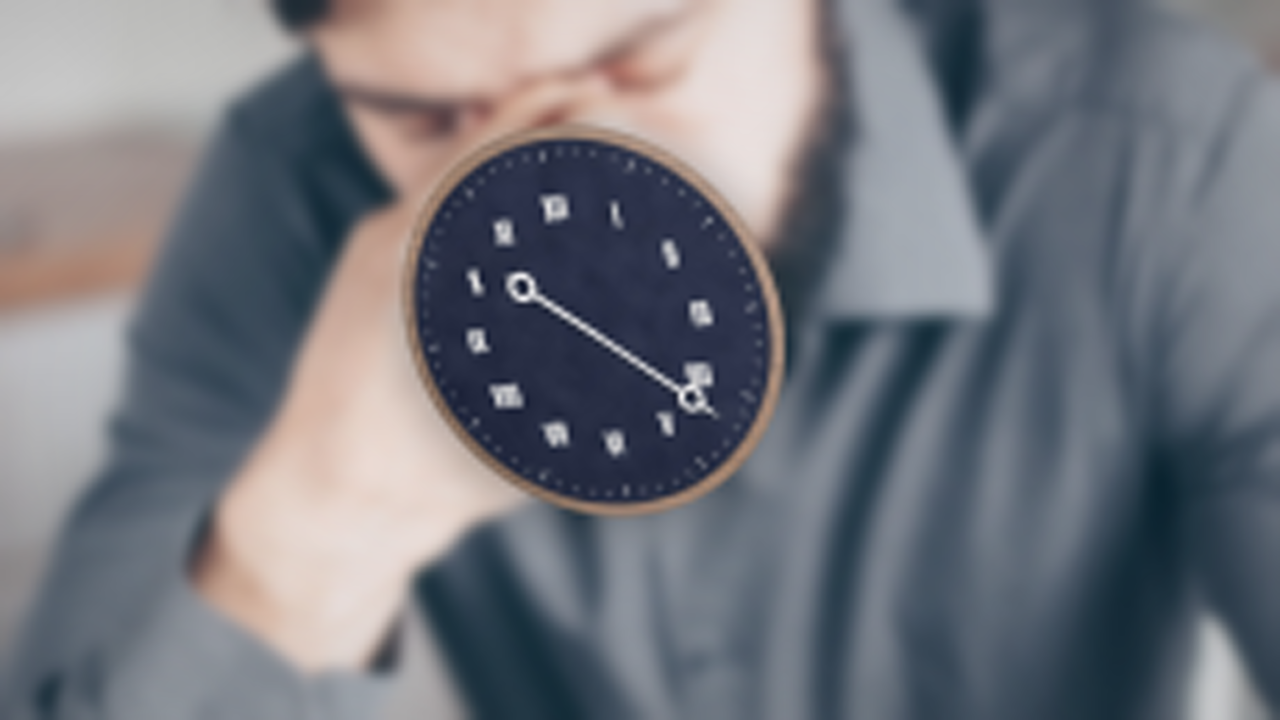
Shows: 10h22
